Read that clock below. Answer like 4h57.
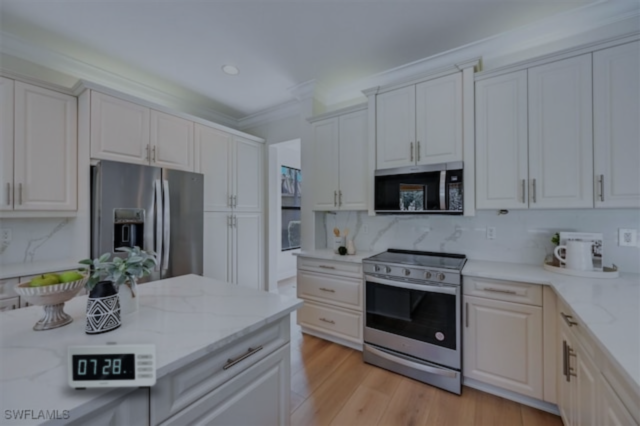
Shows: 7h28
